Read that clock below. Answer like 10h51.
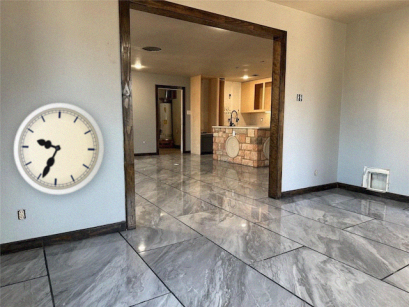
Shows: 9h34
